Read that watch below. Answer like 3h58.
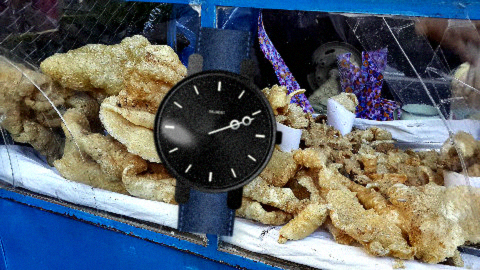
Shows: 2h11
